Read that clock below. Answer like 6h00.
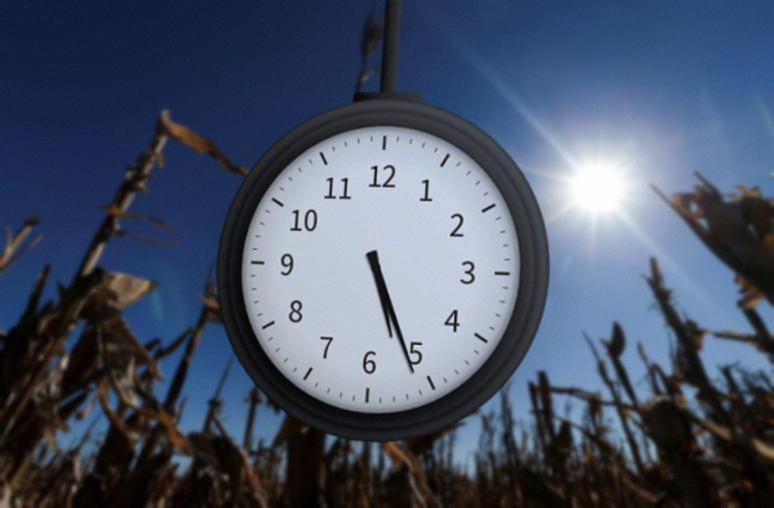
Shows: 5h26
